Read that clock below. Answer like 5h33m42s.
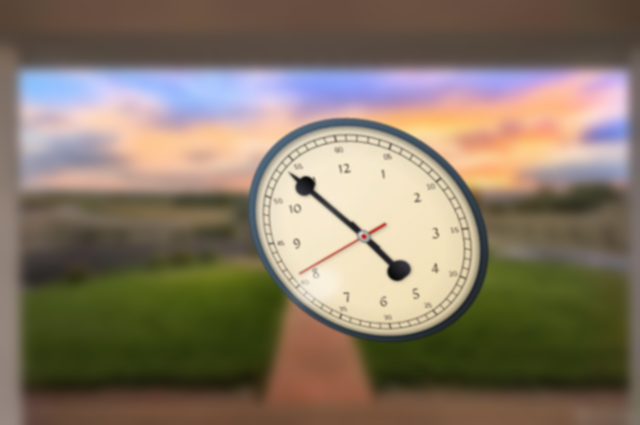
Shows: 4h53m41s
